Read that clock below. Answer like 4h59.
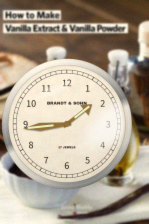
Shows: 1h44
